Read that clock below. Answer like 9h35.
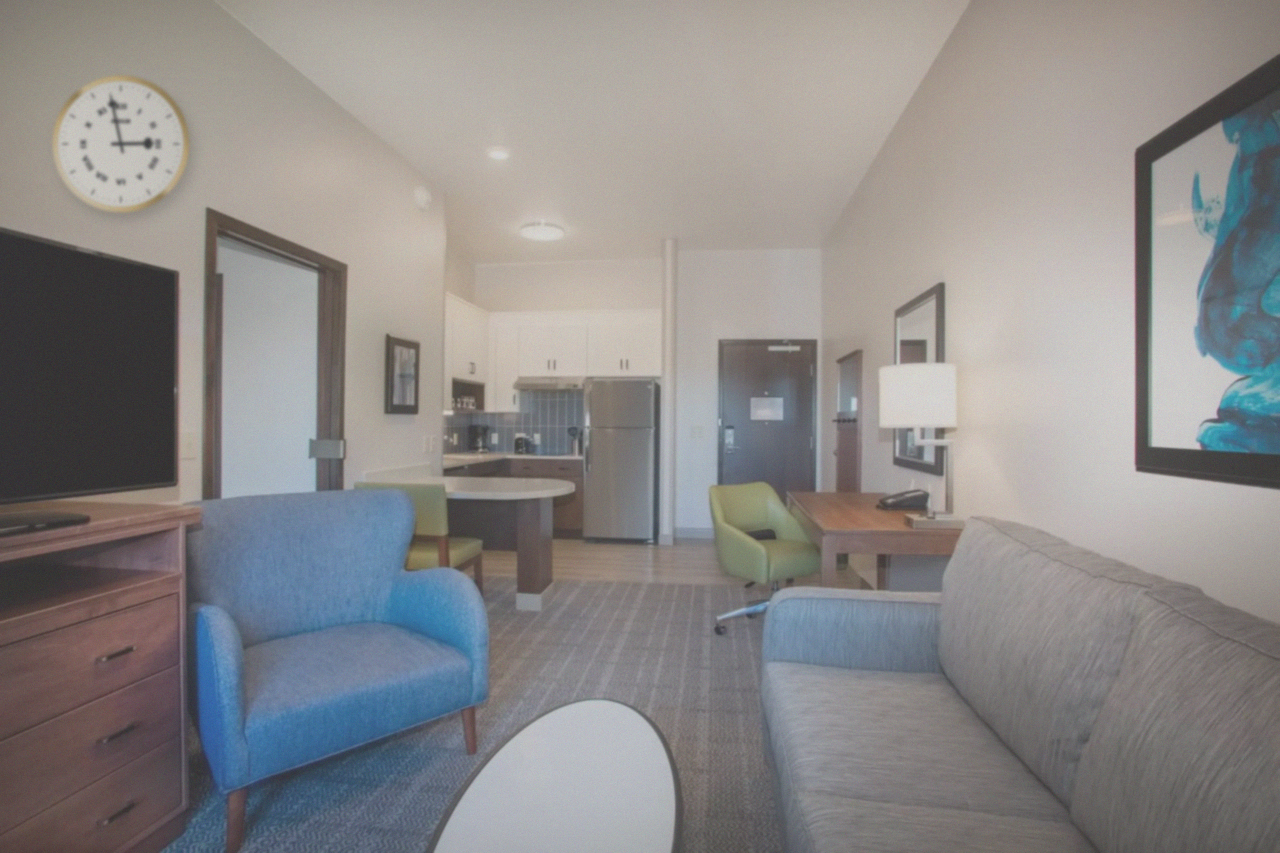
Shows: 2h58
